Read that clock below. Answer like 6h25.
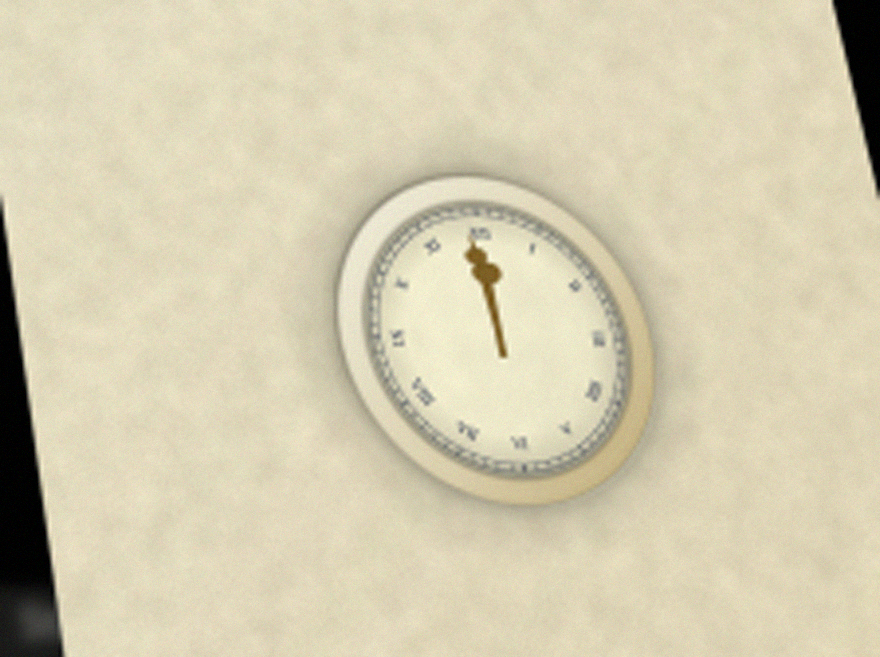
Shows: 11h59
